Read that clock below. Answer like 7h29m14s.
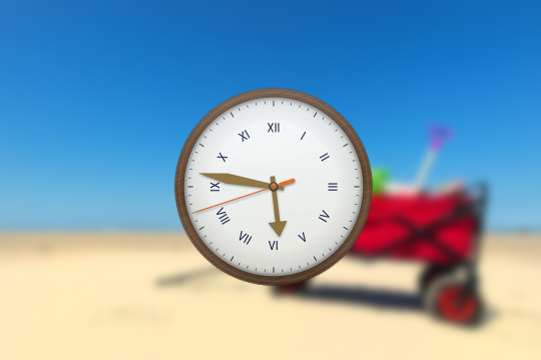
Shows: 5h46m42s
